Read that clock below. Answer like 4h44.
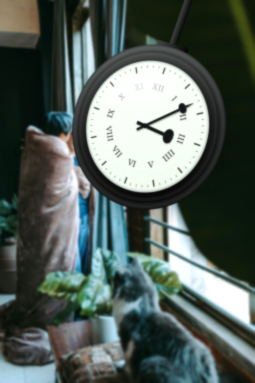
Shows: 3h08
